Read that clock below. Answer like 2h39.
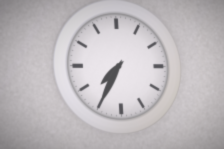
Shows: 7h35
